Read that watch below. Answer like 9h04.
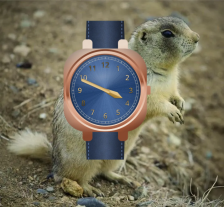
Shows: 3h49
